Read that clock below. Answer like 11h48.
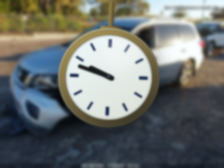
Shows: 9h48
